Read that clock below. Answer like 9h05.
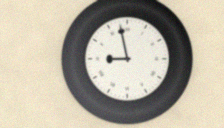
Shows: 8h58
